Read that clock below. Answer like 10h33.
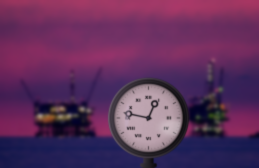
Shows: 12h47
